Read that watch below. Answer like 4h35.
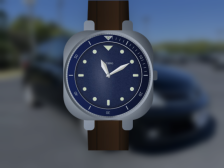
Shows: 11h10
